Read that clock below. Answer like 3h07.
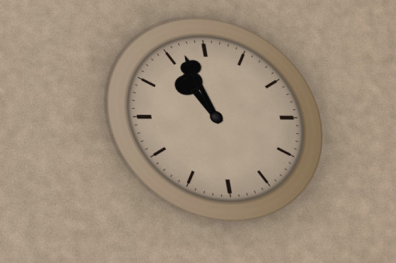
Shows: 10h57
